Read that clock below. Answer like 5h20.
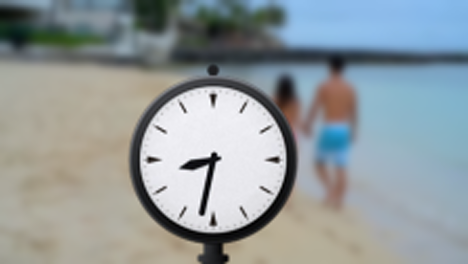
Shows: 8h32
